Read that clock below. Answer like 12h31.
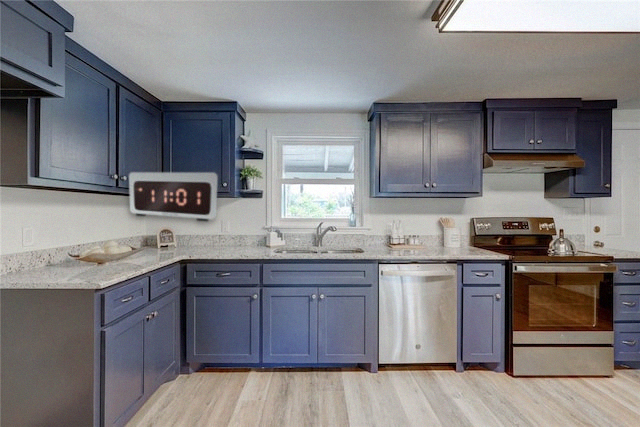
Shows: 11h01
